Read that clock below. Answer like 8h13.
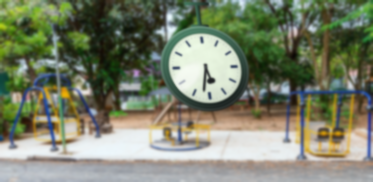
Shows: 5h32
